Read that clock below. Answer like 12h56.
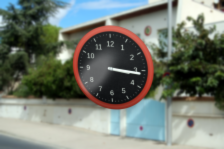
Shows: 3h16
